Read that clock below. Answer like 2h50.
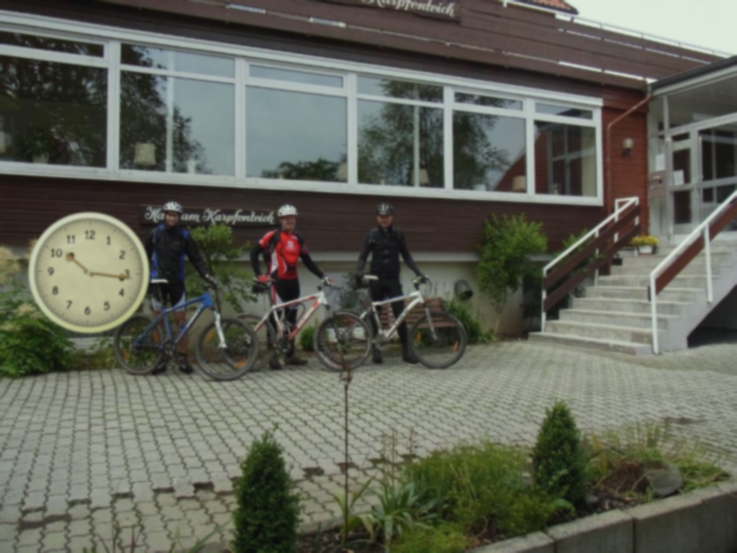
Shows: 10h16
